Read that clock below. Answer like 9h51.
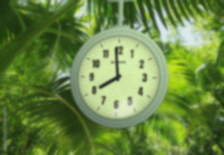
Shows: 7h59
